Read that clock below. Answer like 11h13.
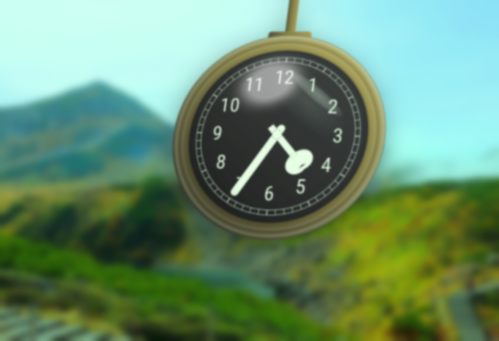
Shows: 4h35
